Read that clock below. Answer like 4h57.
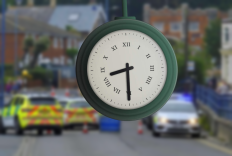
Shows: 8h30
